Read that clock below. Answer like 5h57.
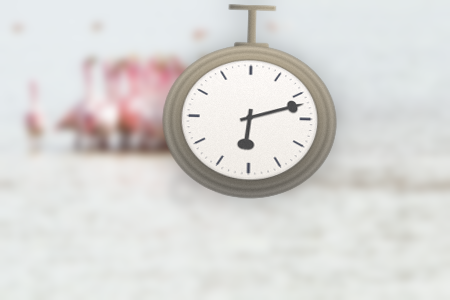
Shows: 6h12
